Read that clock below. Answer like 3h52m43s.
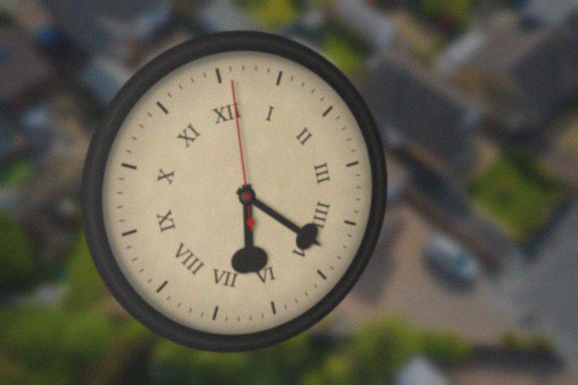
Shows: 6h23m01s
